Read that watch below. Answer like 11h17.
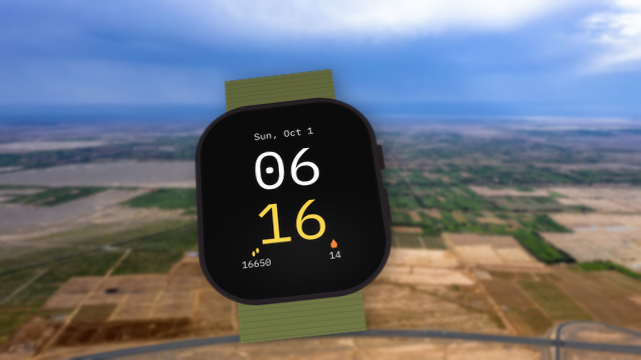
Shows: 6h16
